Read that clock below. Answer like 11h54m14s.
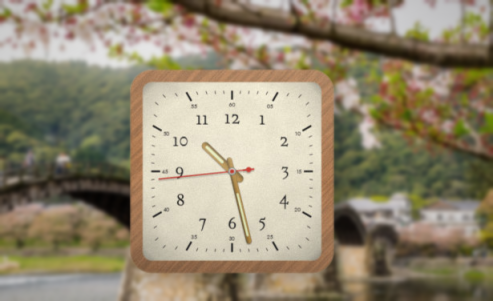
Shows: 10h27m44s
